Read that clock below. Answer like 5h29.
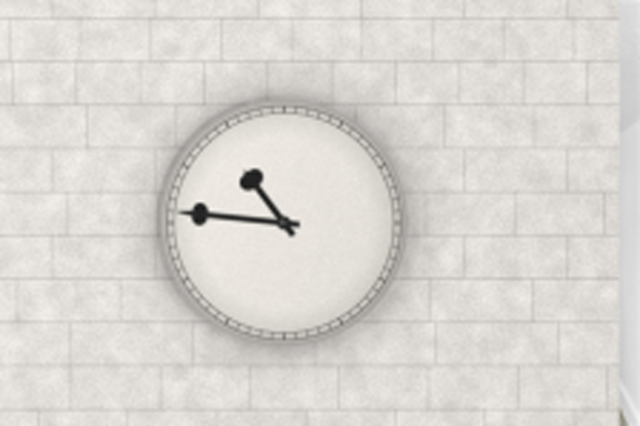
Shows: 10h46
